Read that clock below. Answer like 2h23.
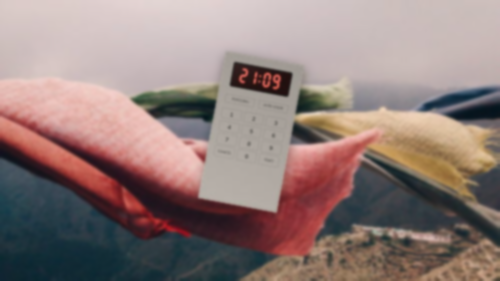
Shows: 21h09
